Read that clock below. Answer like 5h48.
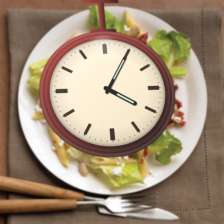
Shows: 4h05
